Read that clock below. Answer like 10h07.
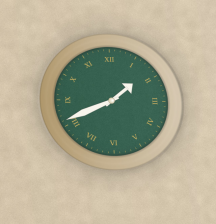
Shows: 1h41
